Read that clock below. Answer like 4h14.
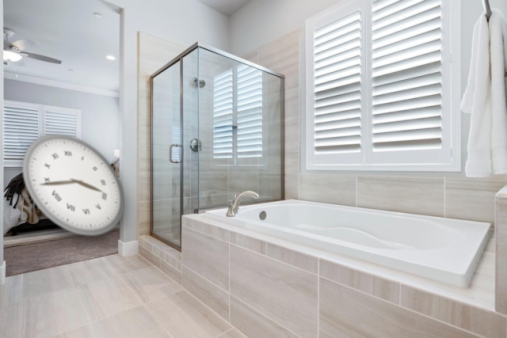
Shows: 3h44
